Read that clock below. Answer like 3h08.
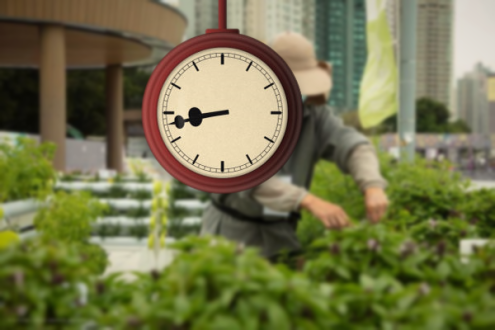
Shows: 8h43
